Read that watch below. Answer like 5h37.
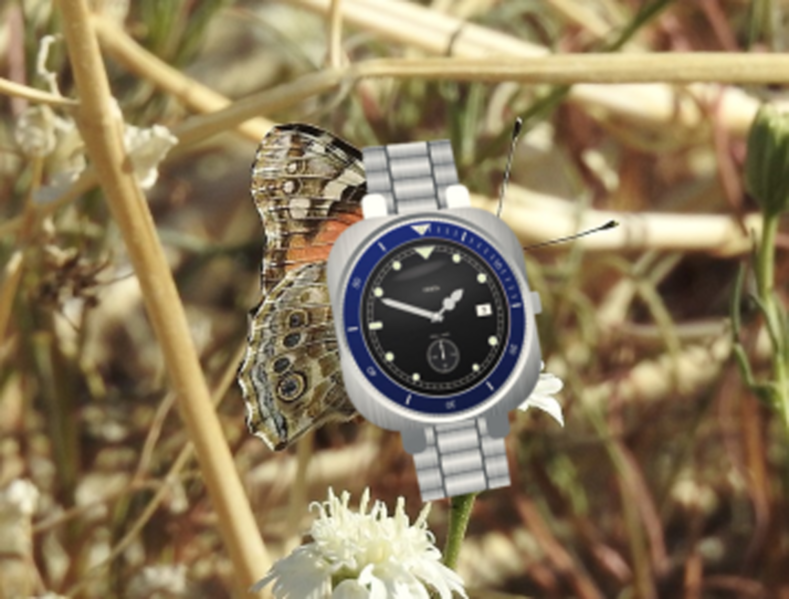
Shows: 1h49
